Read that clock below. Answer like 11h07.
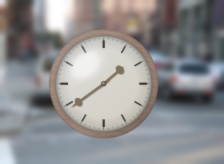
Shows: 1h39
